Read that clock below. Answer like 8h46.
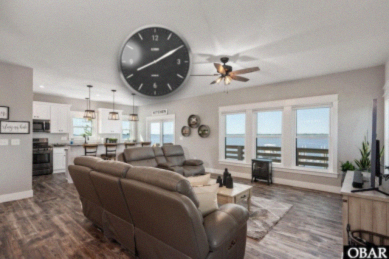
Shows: 8h10
